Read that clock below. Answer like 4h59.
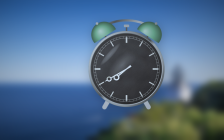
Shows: 7h40
